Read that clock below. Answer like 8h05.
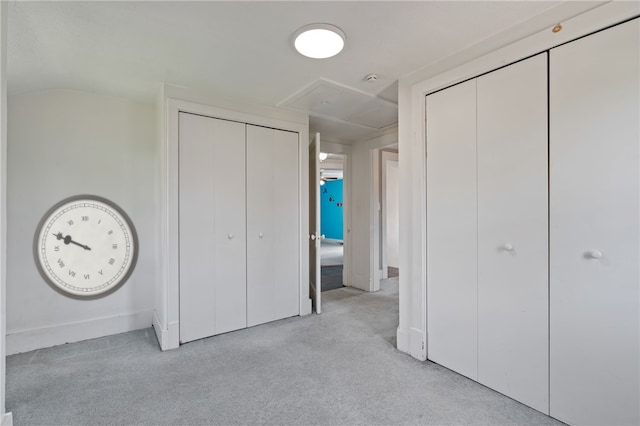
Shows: 9h49
